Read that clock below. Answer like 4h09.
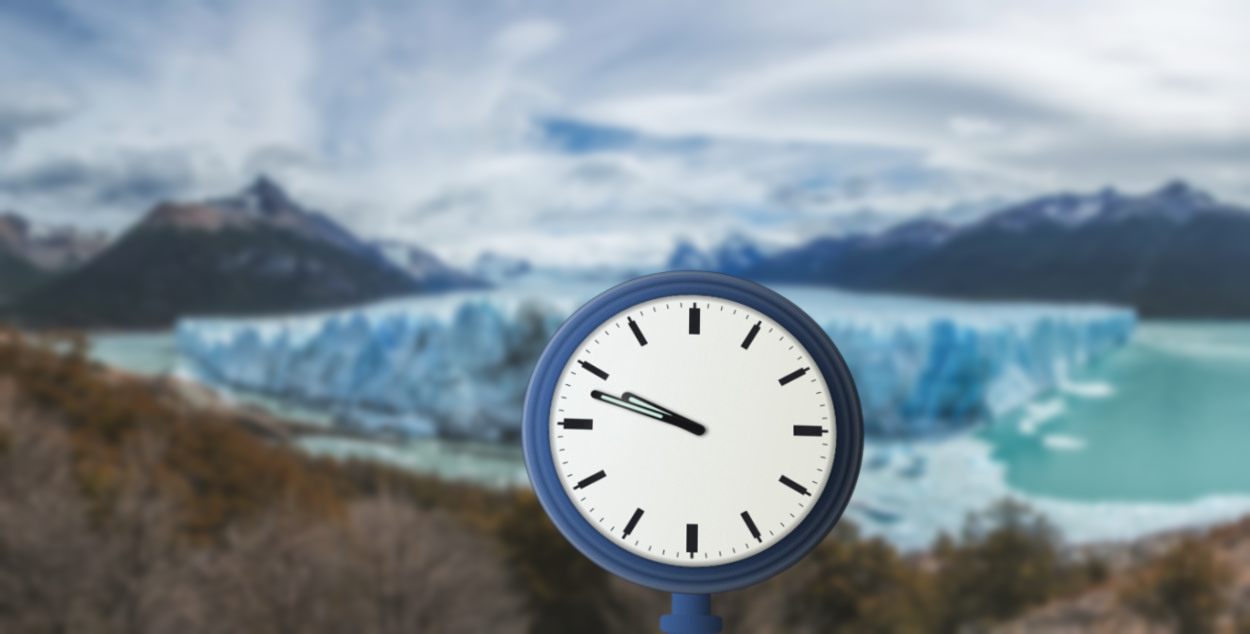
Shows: 9h48
